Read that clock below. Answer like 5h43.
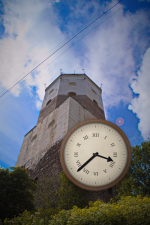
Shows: 3h38
